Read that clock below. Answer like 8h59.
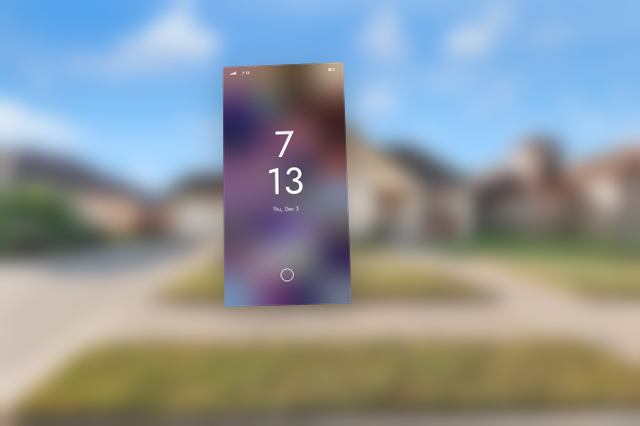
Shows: 7h13
